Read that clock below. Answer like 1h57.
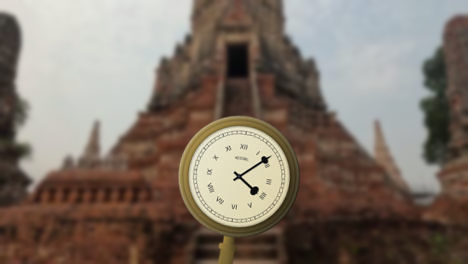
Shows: 4h08
